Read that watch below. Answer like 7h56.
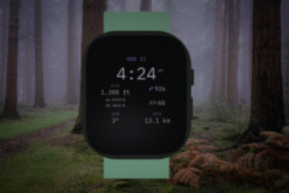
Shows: 4h24
